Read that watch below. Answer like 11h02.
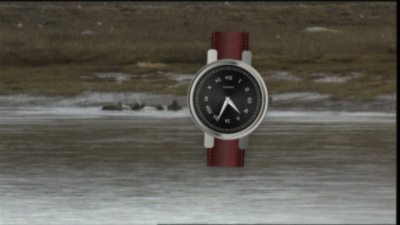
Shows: 4h34
